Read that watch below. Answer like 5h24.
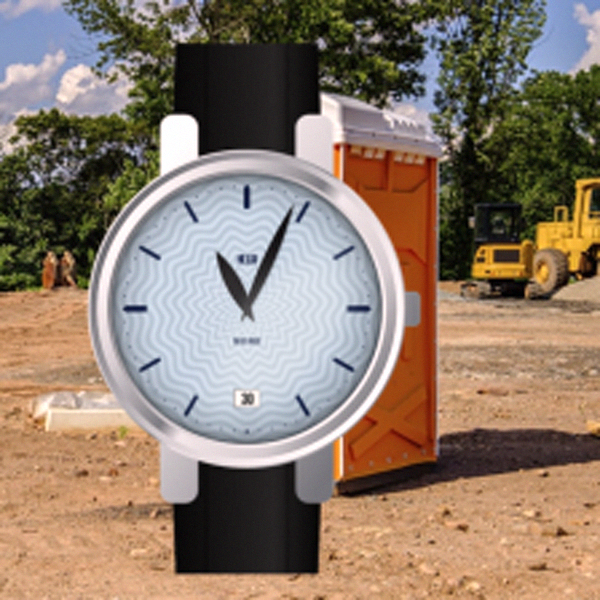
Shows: 11h04
